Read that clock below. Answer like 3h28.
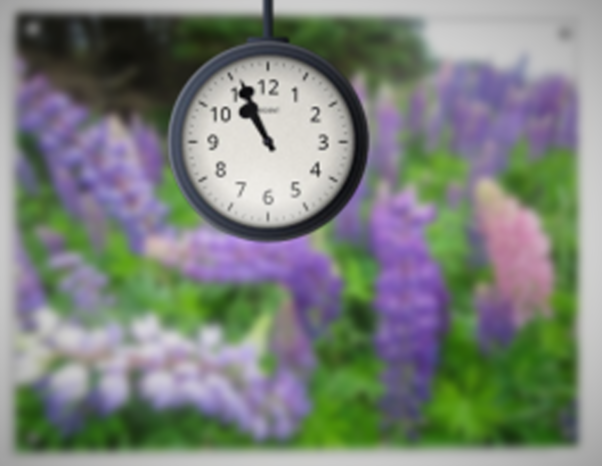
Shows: 10h56
